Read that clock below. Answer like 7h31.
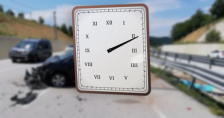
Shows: 2h11
